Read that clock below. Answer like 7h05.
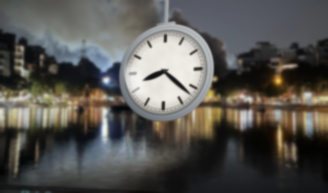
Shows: 8h22
